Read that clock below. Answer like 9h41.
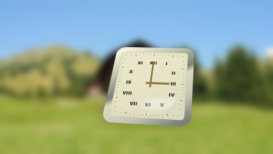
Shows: 3h00
